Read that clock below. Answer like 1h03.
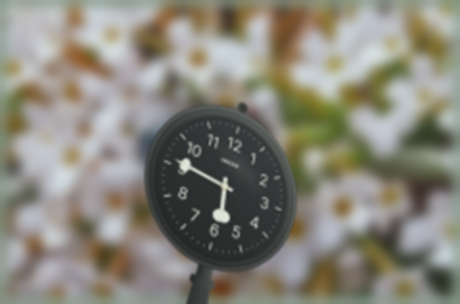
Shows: 5h46
